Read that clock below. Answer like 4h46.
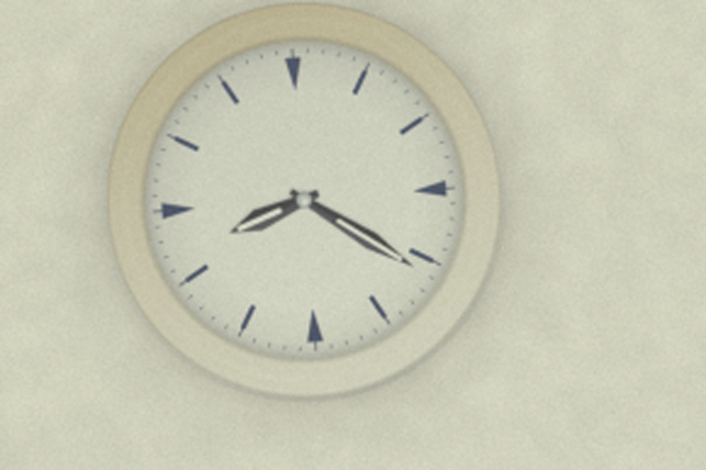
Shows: 8h21
